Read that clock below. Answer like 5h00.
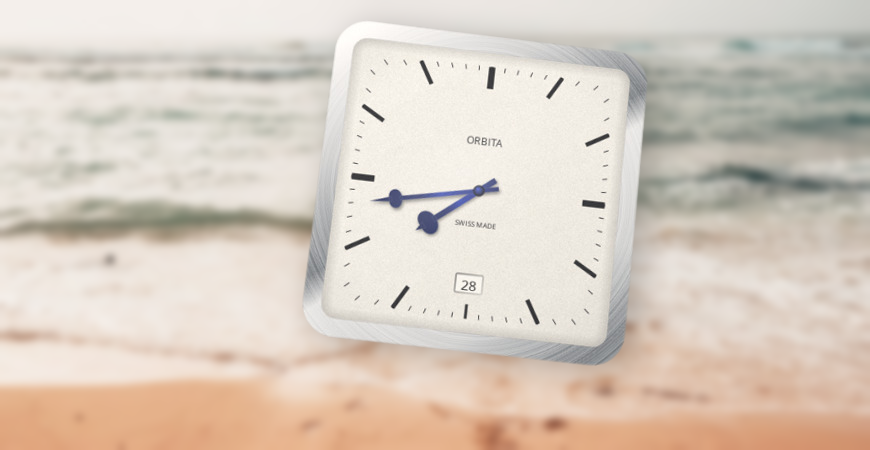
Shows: 7h43
